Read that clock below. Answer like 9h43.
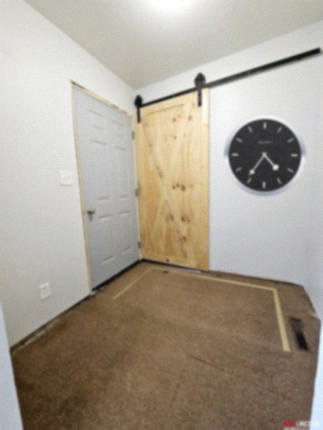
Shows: 4h36
